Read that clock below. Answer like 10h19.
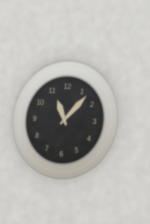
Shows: 11h07
